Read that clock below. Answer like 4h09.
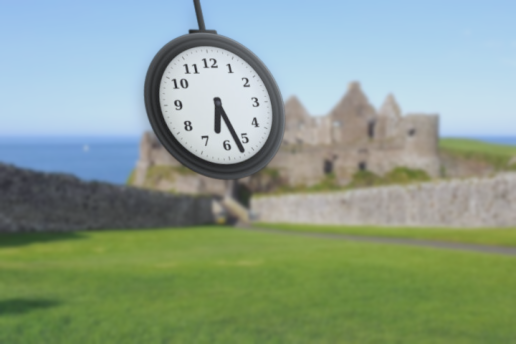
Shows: 6h27
